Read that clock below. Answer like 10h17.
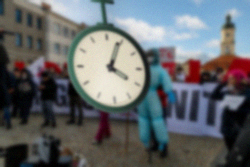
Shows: 4h04
